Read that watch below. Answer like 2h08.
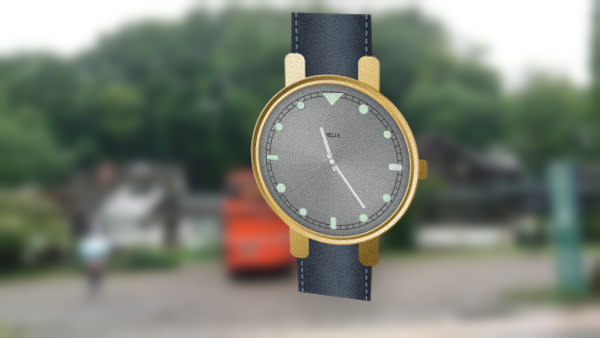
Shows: 11h24
